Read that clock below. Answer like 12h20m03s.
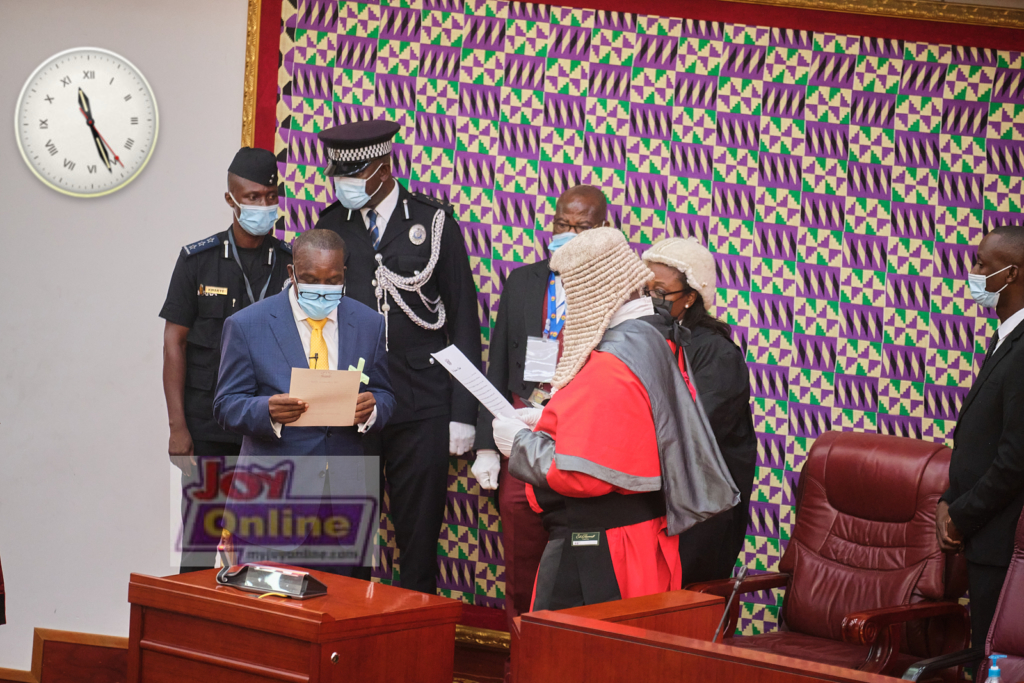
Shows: 11h26m24s
